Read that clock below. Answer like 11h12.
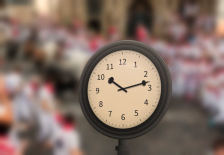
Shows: 10h13
